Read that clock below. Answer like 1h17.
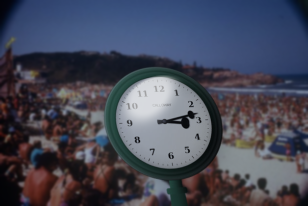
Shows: 3h13
